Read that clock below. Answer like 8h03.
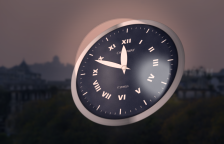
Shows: 11h49
